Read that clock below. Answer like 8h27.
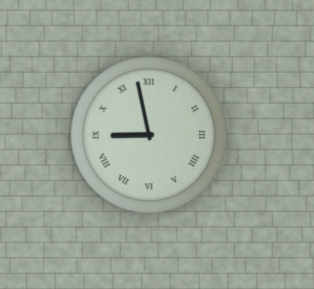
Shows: 8h58
